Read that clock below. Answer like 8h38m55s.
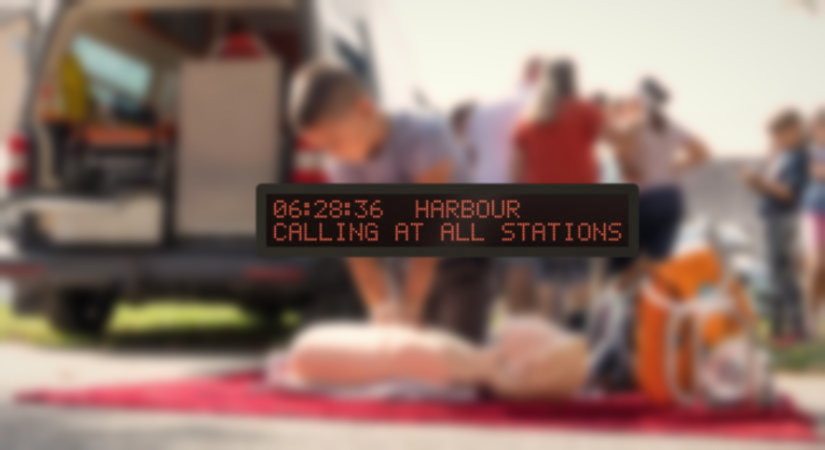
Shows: 6h28m36s
